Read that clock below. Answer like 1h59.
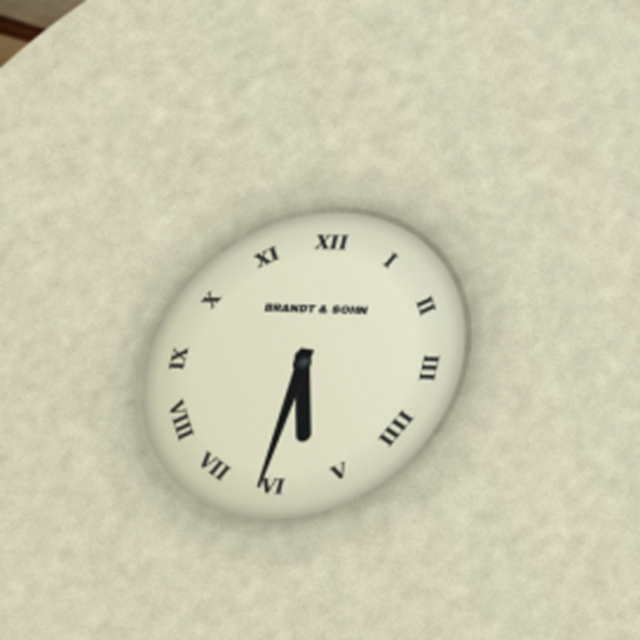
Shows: 5h31
